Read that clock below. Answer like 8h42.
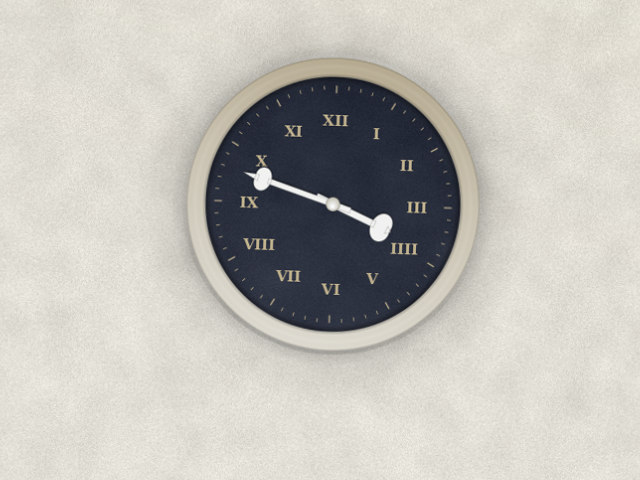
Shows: 3h48
